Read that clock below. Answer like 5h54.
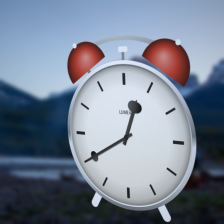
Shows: 12h40
